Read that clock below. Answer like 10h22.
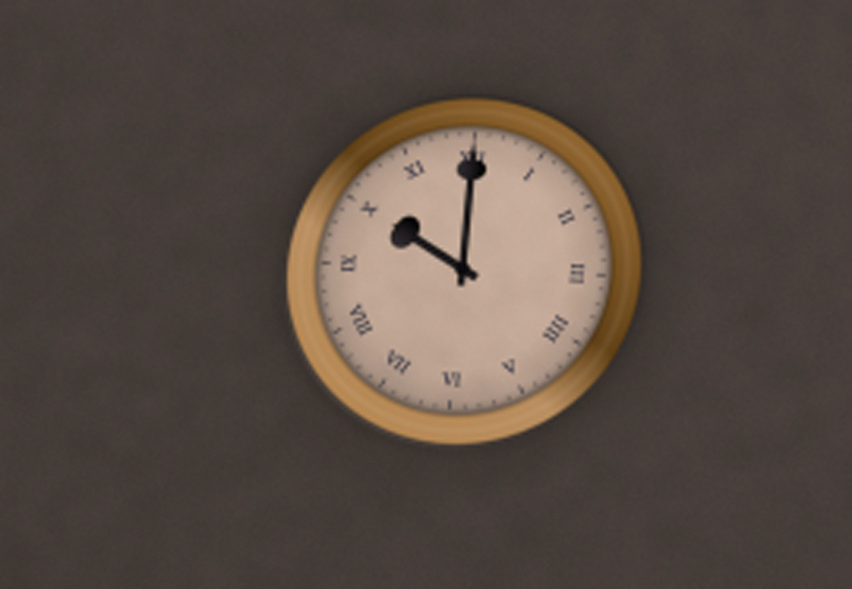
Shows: 10h00
